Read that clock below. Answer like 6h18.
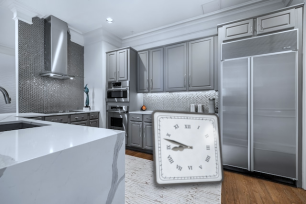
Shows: 8h48
